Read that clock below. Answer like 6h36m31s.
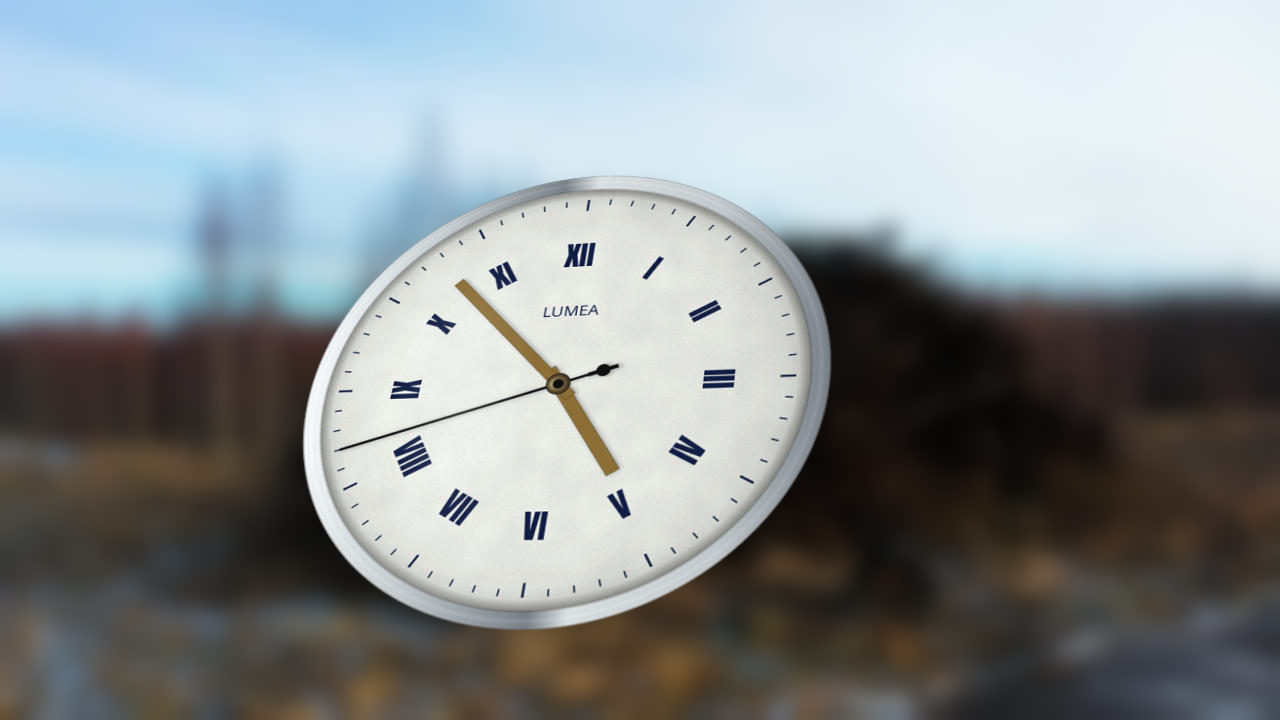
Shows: 4h52m42s
